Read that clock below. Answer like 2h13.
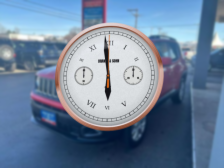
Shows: 5h59
